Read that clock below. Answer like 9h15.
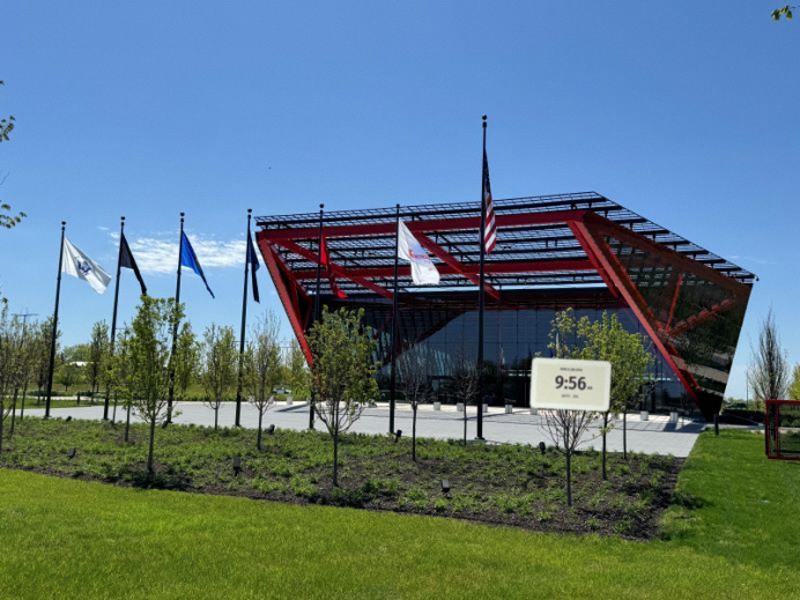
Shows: 9h56
